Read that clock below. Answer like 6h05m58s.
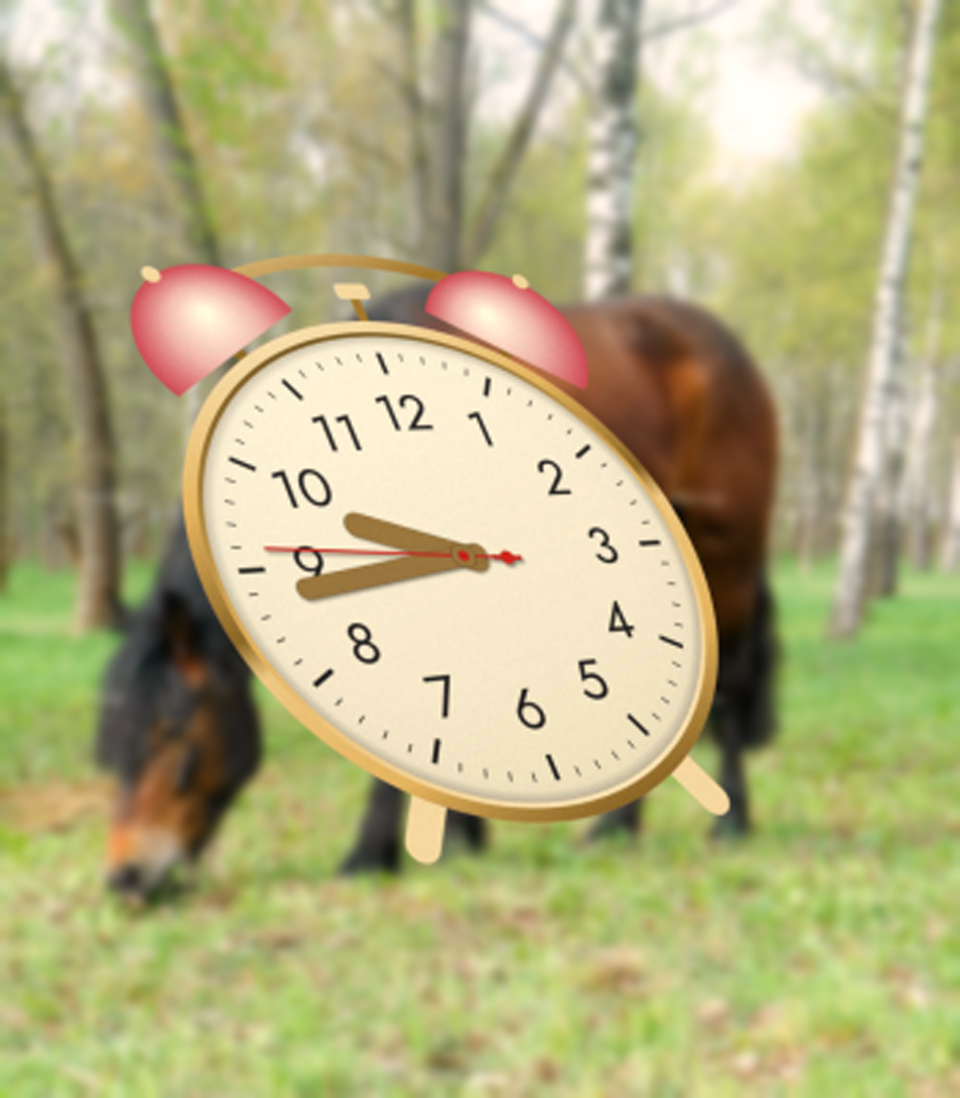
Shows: 9h43m46s
